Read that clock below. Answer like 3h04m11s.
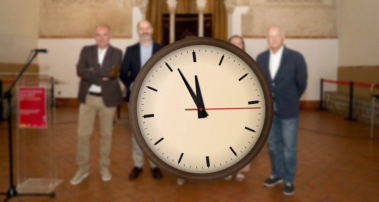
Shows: 11h56m16s
